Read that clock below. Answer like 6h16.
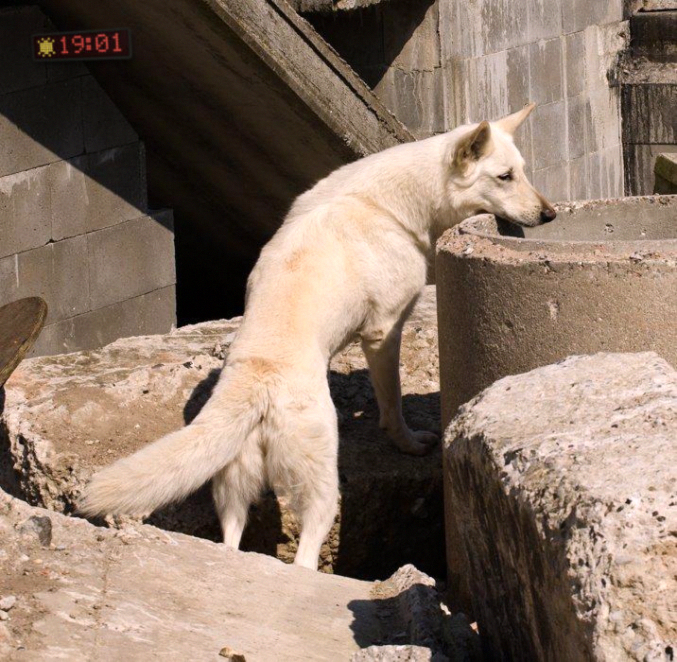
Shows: 19h01
